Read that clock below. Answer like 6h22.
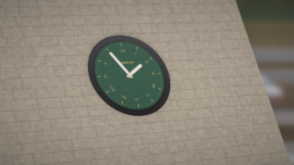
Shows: 1h55
